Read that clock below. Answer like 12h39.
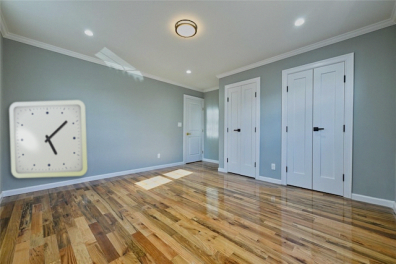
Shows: 5h08
